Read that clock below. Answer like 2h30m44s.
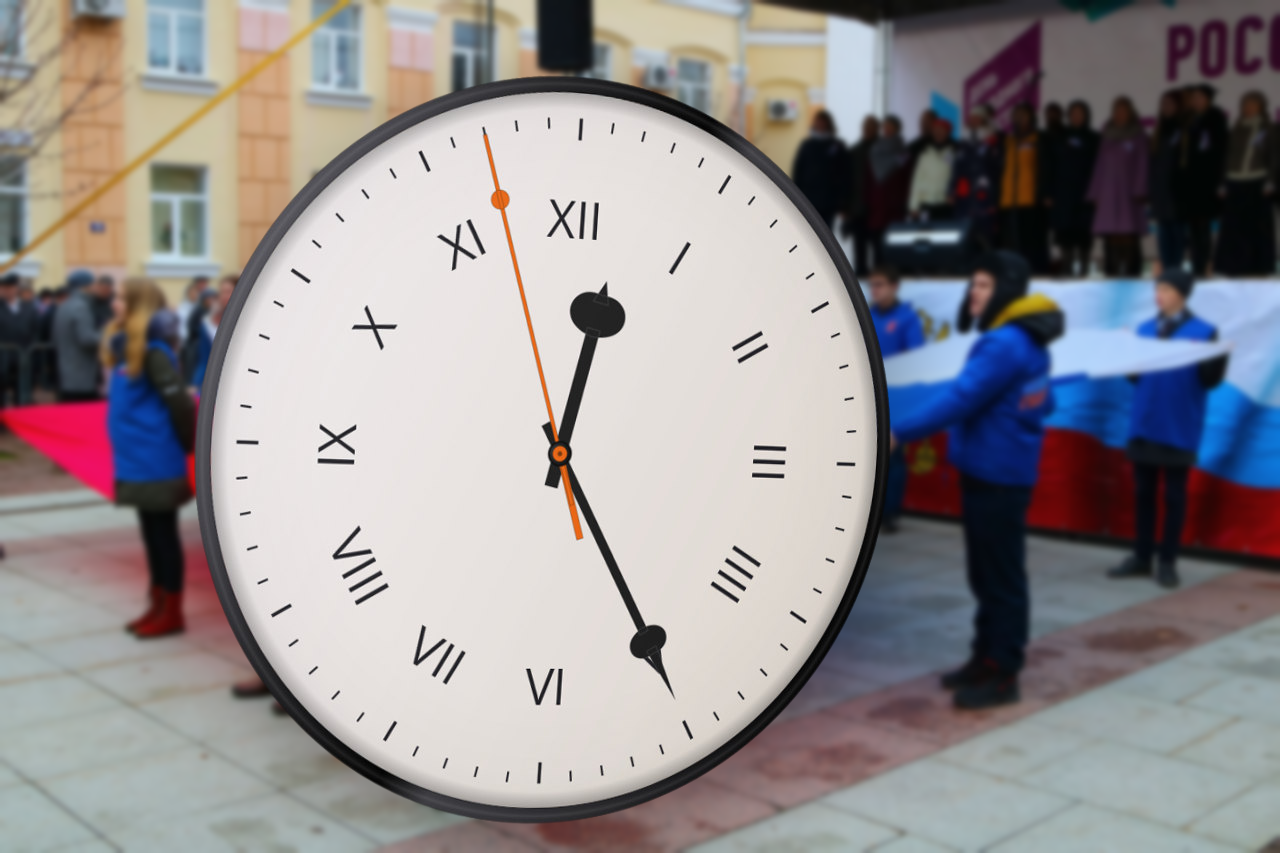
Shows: 12h24m57s
